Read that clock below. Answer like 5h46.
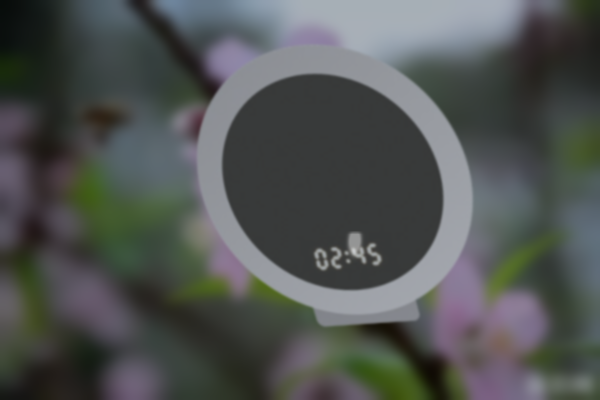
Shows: 2h45
